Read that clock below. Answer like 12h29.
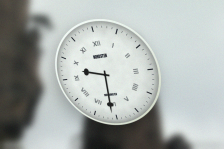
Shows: 9h31
